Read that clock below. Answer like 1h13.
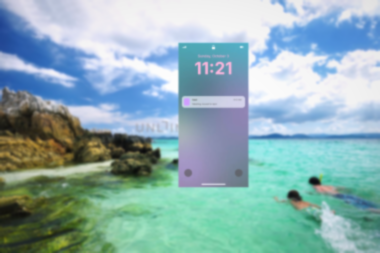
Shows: 11h21
